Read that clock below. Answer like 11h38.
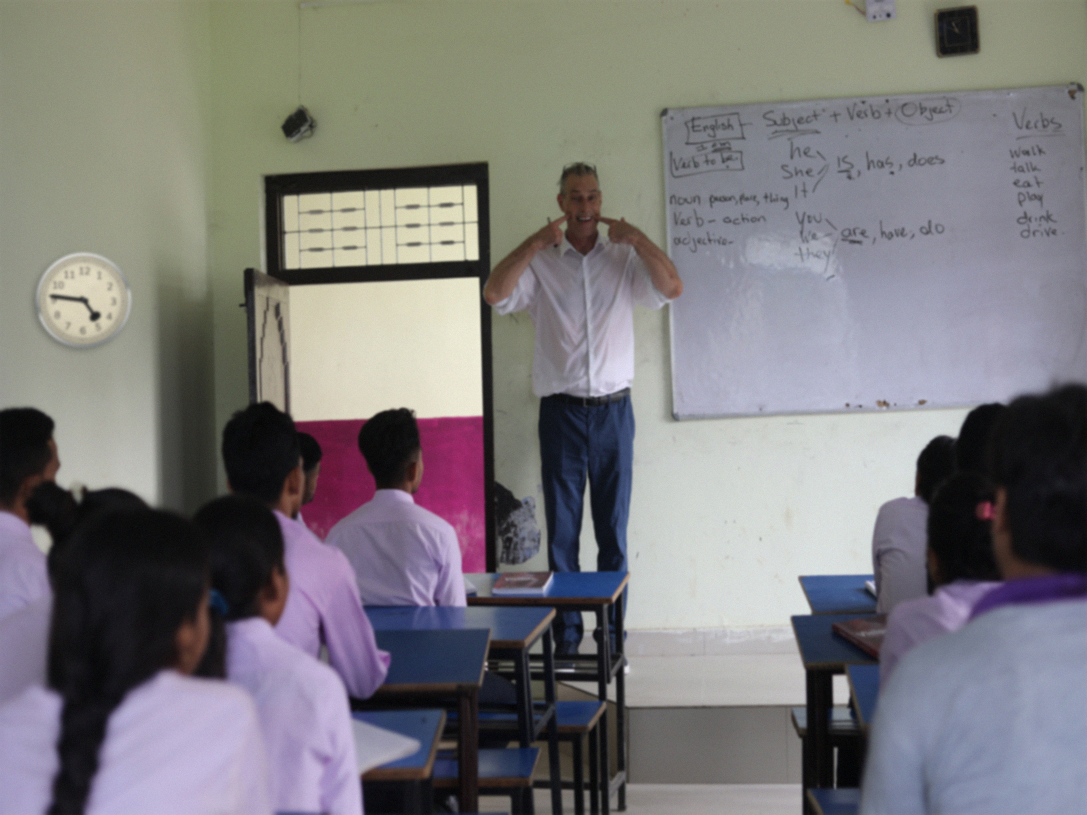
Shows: 4h46
